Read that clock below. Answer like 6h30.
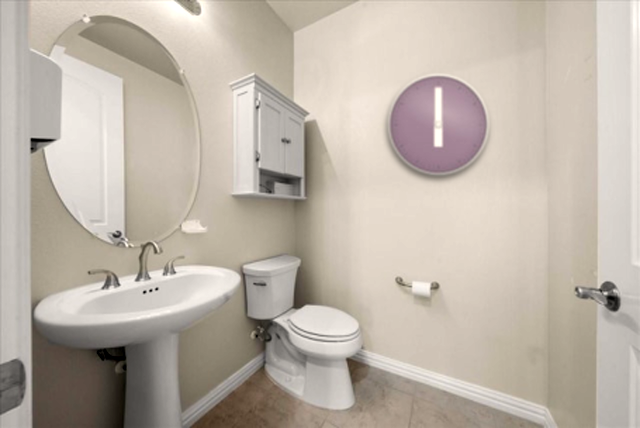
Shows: 6h00
